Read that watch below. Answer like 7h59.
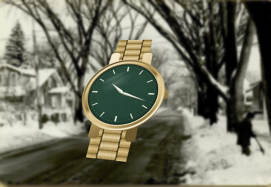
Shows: 10h18
